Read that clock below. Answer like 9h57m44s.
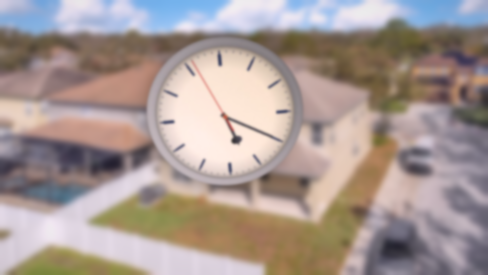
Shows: 5h19m56s
